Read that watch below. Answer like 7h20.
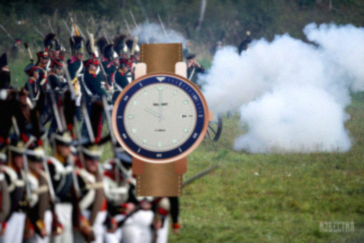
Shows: 10h00
